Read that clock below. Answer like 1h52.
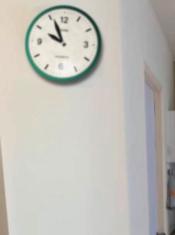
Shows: 9h56
